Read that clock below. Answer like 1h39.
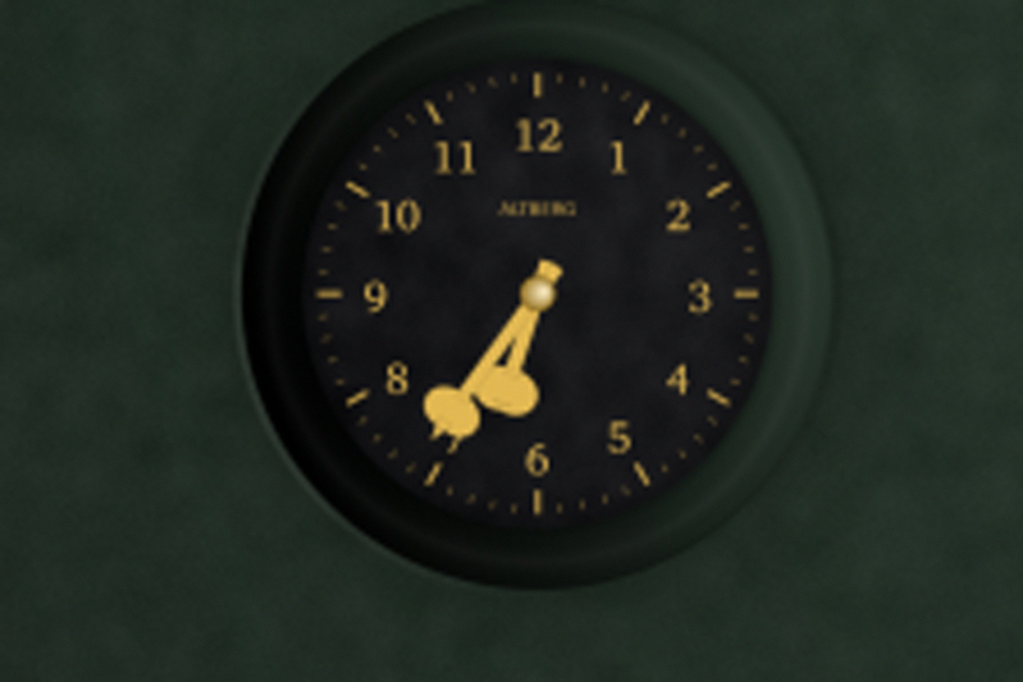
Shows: 6h36
